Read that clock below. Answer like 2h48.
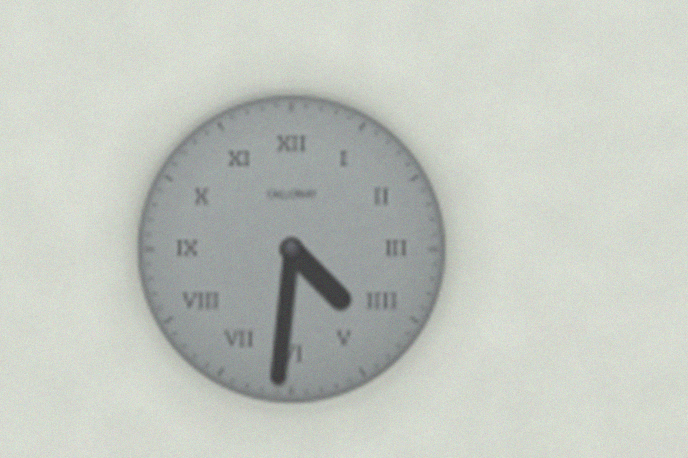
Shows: 4h31
